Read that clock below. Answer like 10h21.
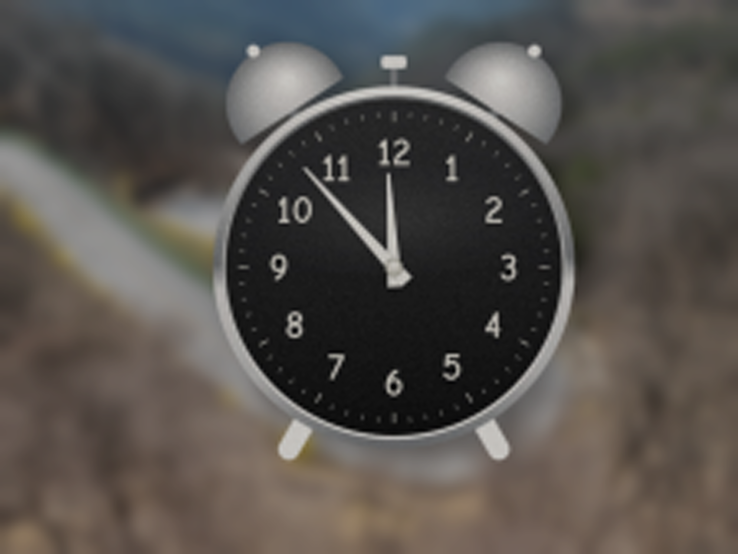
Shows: 11h53
